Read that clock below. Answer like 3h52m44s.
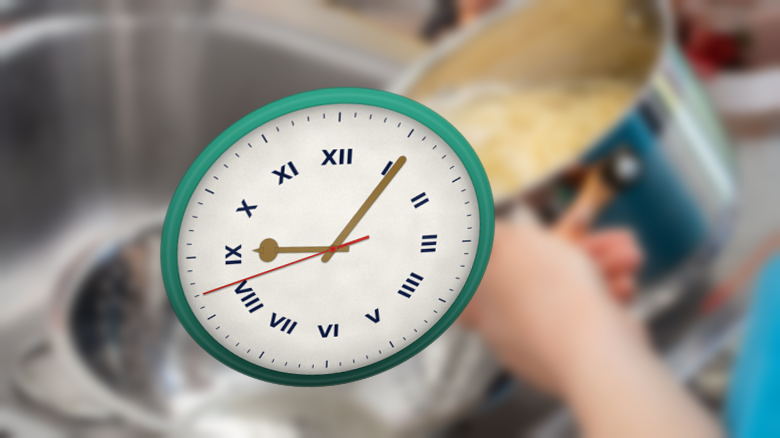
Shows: 9h05m42s
